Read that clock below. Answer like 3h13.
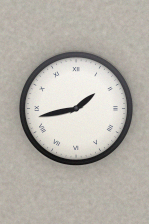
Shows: 1h43
